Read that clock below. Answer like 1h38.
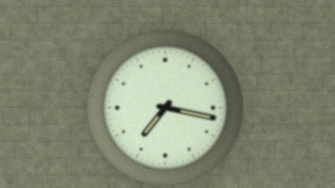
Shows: 7h17
